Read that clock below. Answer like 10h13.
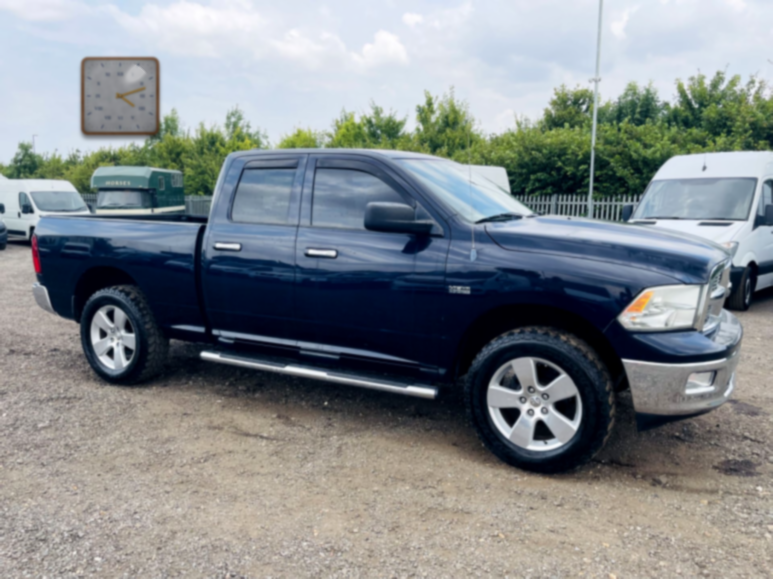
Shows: 4h12
